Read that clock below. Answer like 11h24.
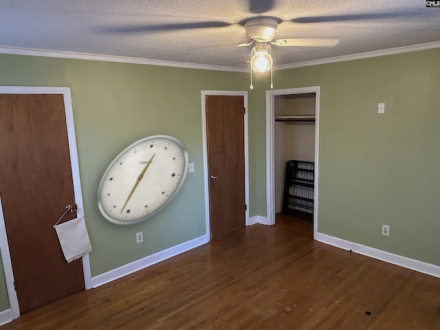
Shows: 12h32
